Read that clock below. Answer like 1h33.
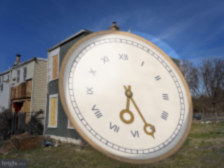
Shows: 6h26
